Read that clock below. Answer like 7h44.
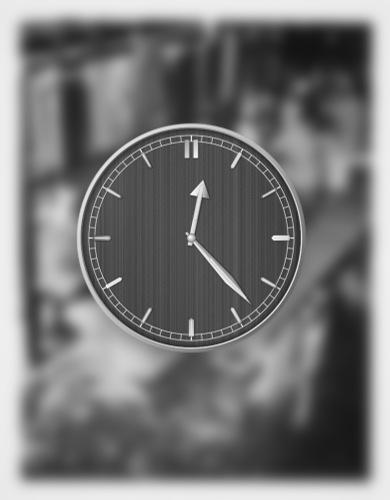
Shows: 12h23
